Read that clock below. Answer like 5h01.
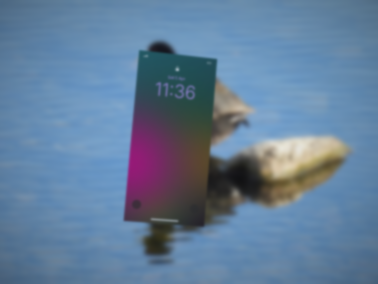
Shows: 11h36
